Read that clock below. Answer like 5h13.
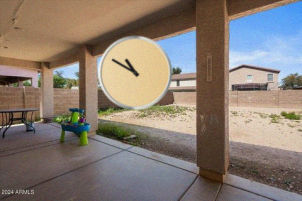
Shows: 10h50
